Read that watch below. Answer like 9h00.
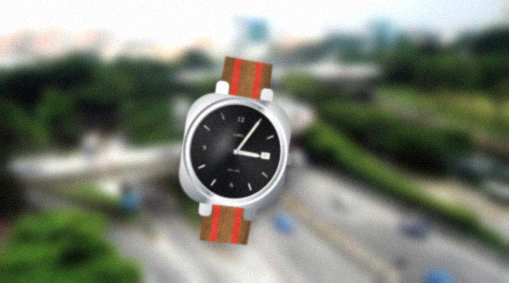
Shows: 3h05
